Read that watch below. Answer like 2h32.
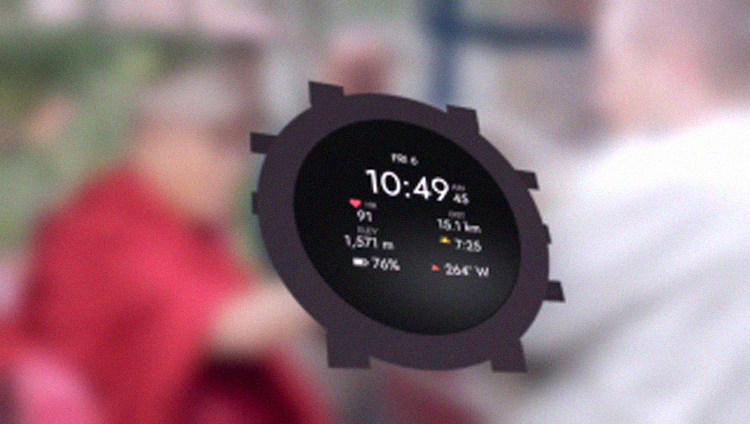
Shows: 10h49
